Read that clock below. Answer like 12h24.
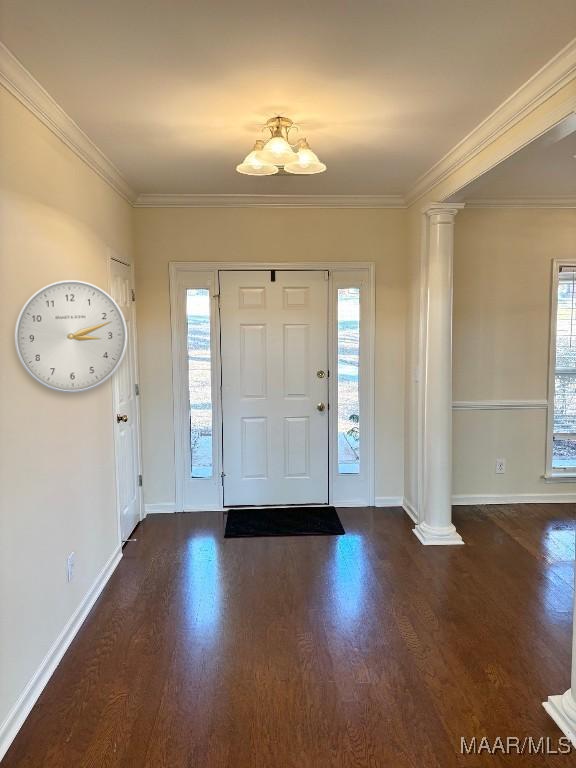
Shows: 3h12
